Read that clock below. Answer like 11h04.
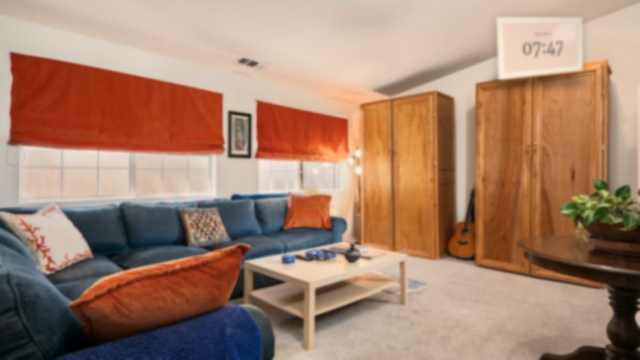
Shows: 7h47
